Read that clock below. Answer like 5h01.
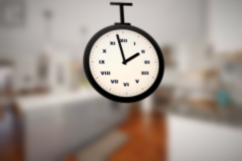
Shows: 1h58
